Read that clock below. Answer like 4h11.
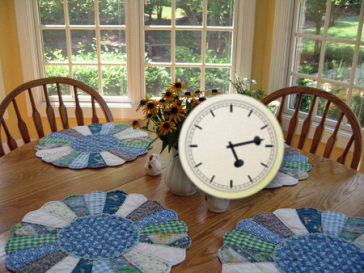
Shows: 5h13
